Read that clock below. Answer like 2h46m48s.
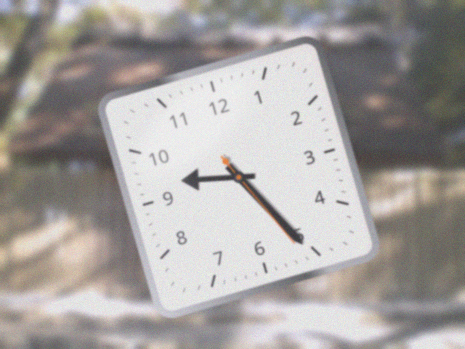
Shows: 9h25m26s
